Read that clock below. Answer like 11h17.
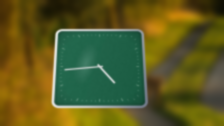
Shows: 4h44
